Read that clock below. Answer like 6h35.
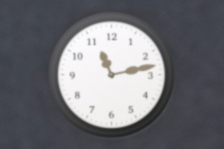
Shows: 11h13
